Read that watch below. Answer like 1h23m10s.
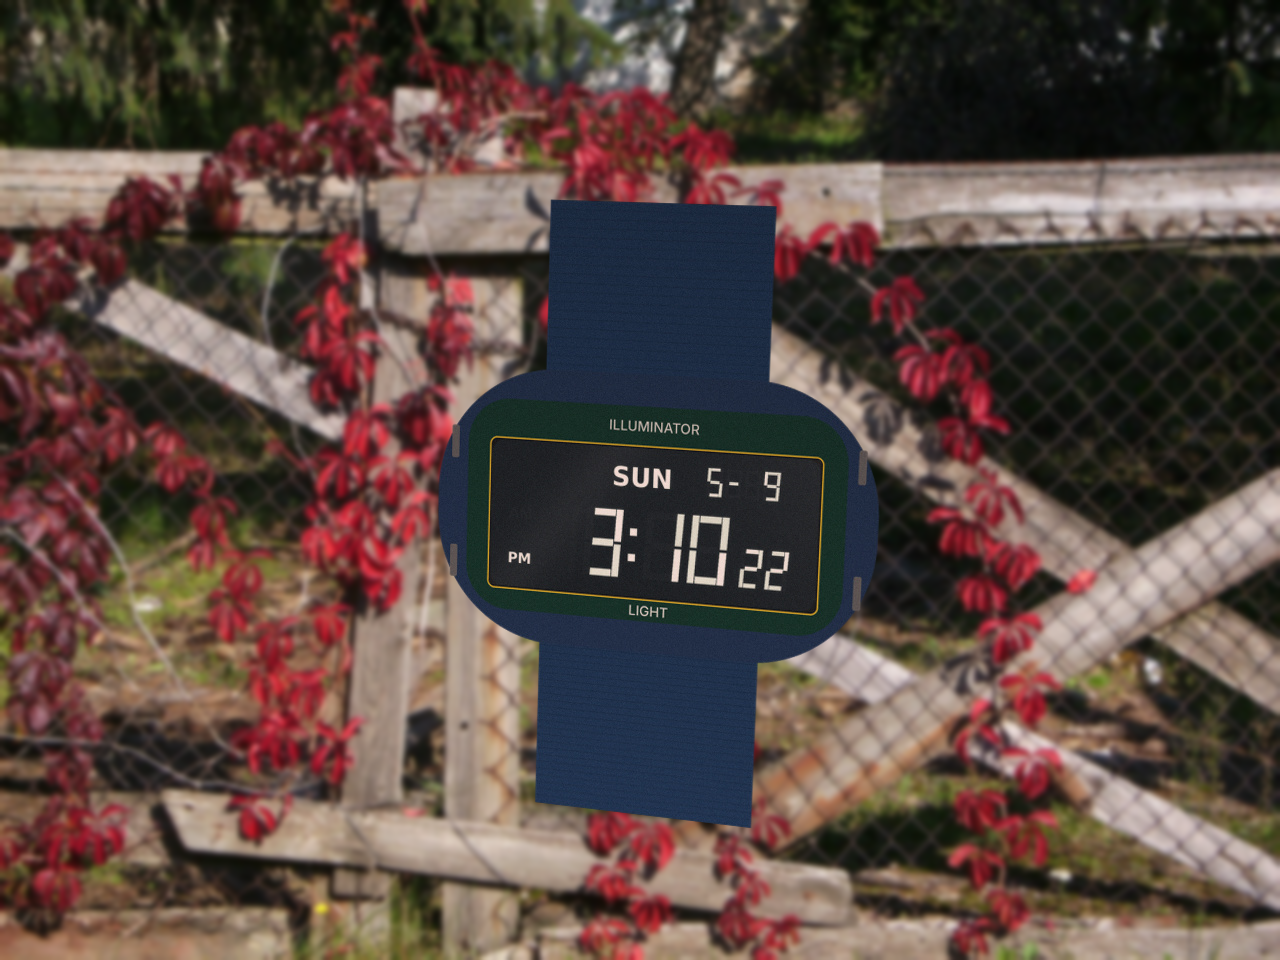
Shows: 3h10m22s
